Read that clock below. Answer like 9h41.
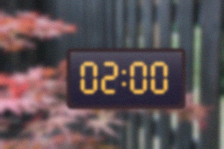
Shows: 2h00
